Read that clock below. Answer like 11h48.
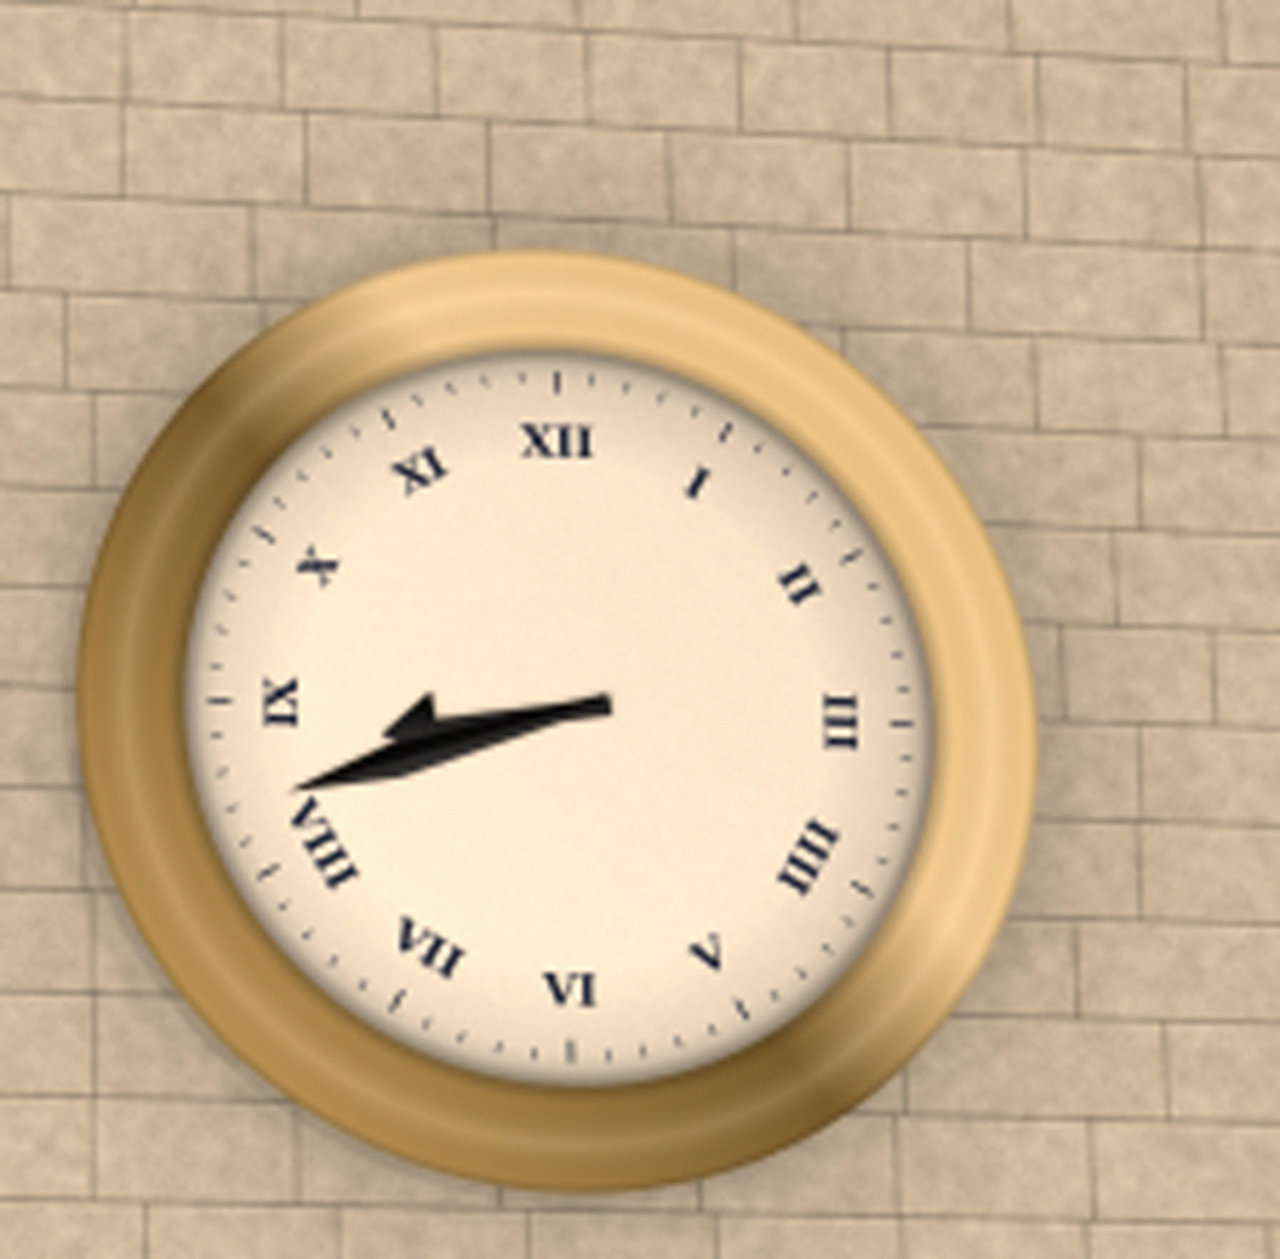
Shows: 8h42
